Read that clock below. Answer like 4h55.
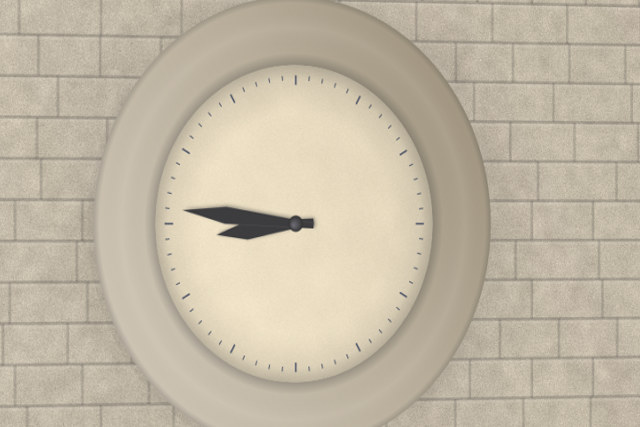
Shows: 8h46
